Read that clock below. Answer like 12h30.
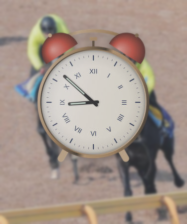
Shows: 8h52
